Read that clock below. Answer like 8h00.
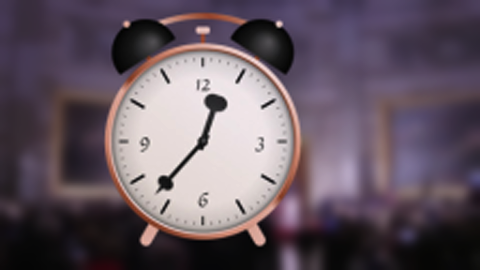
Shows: 12h37
